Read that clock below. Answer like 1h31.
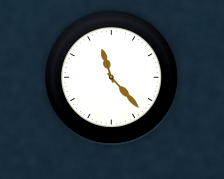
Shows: 11h23
